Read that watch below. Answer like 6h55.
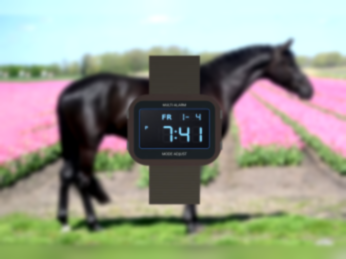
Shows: 7h41
